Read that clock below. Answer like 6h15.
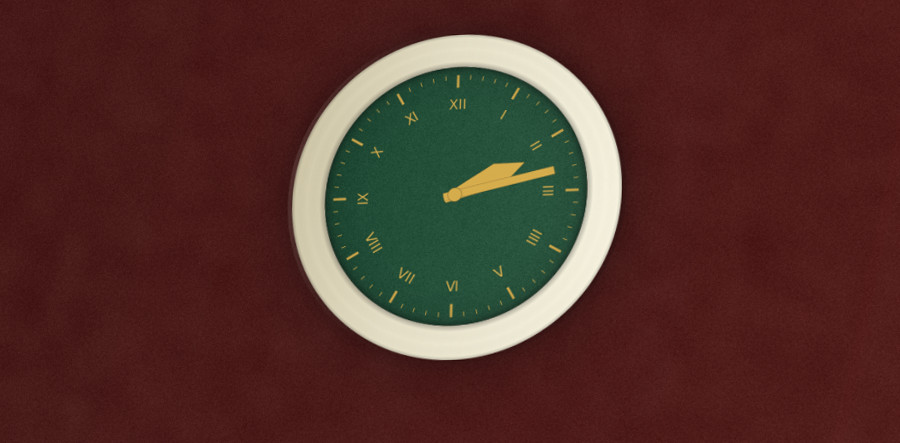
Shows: 2h13
